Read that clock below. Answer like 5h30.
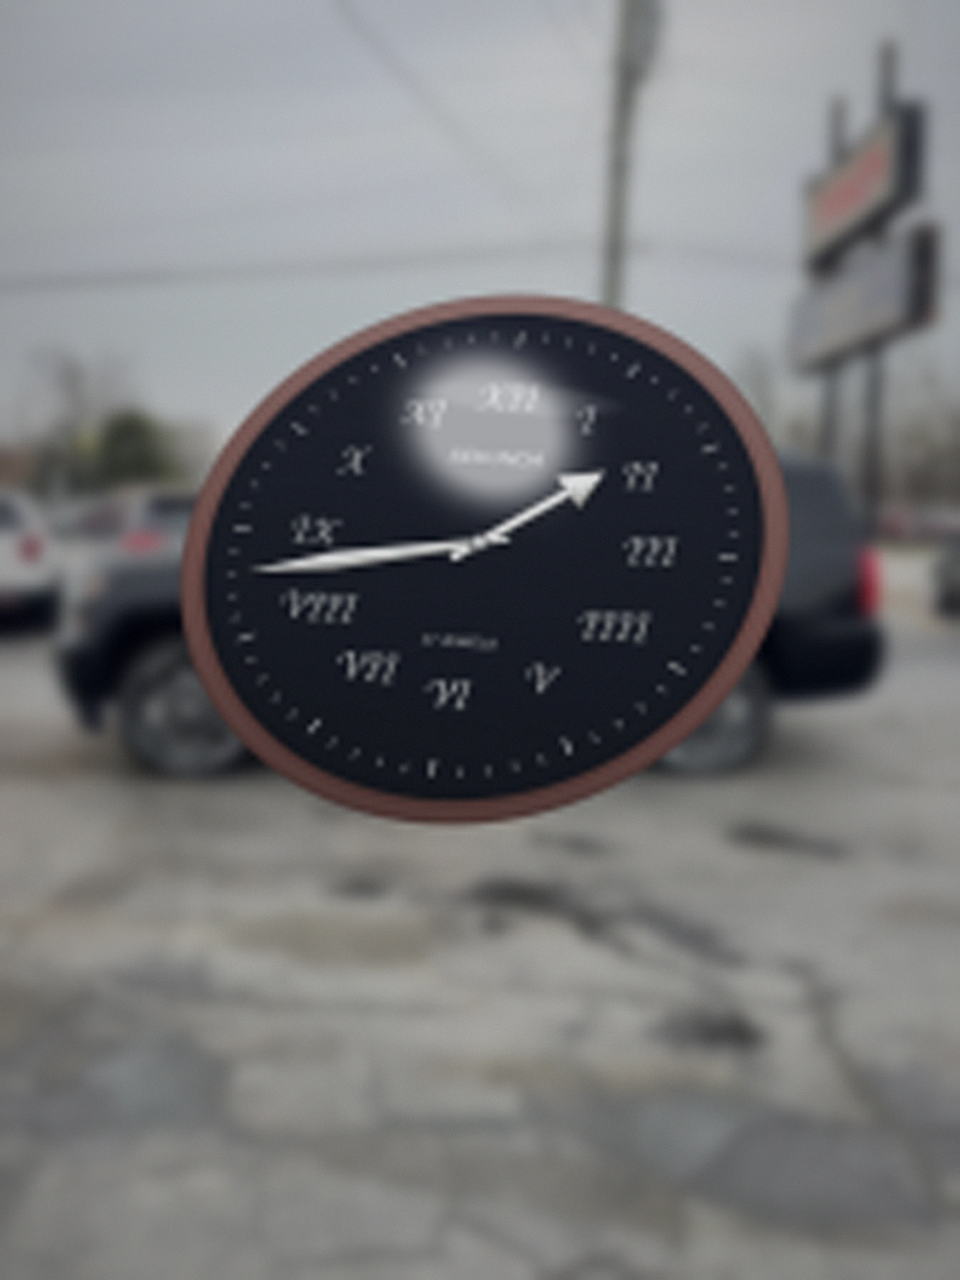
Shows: 1h43
